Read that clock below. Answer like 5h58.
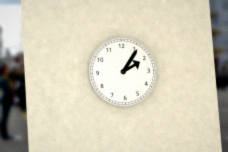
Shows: 2h06
